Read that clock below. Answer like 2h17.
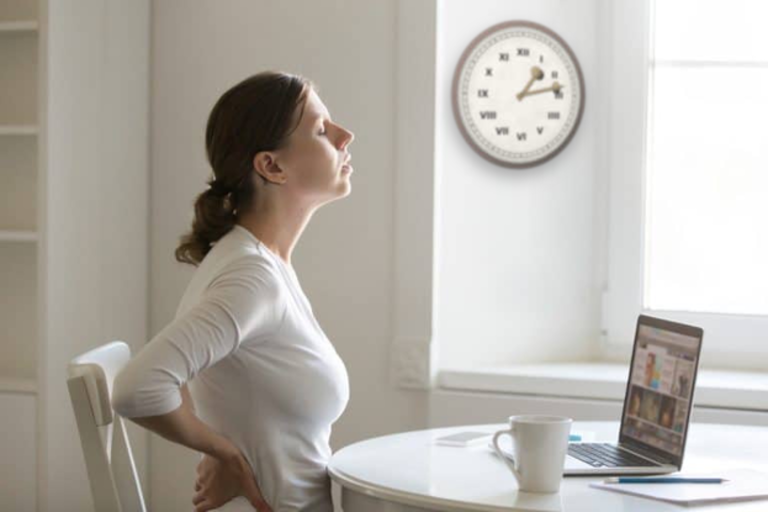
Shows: 1h13
